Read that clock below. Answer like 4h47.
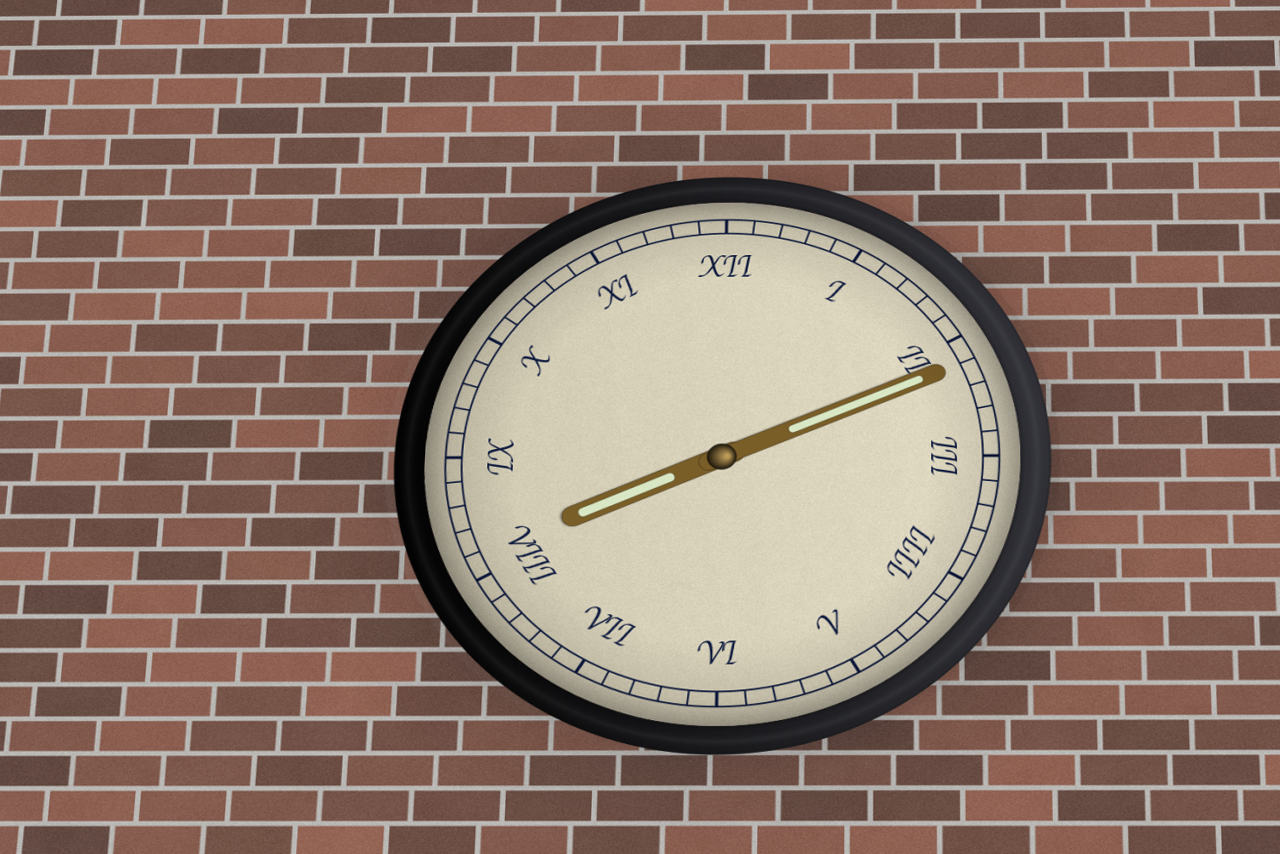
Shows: 8h11
